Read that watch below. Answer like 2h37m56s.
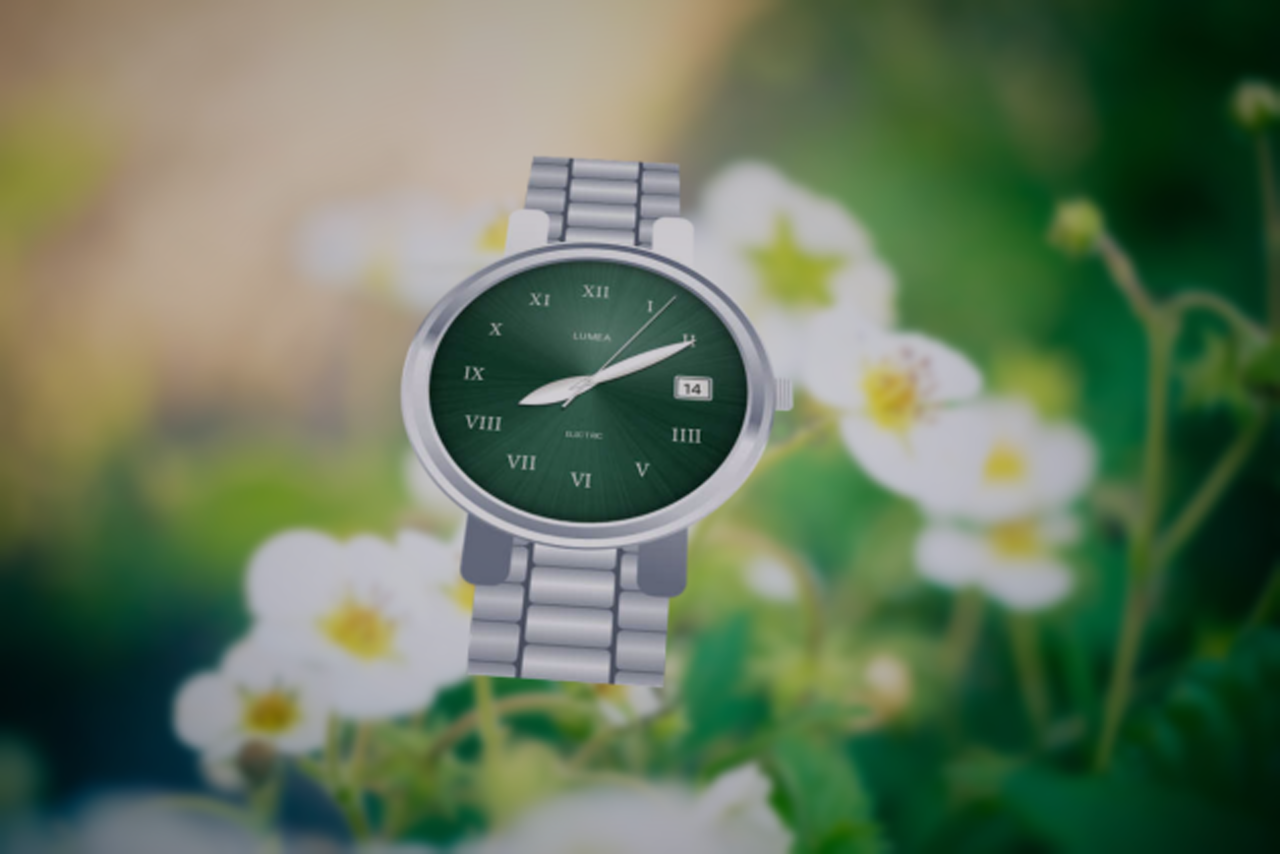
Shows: 8h10m06s
